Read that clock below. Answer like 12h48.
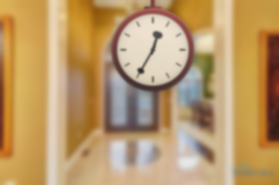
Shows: 12h35
